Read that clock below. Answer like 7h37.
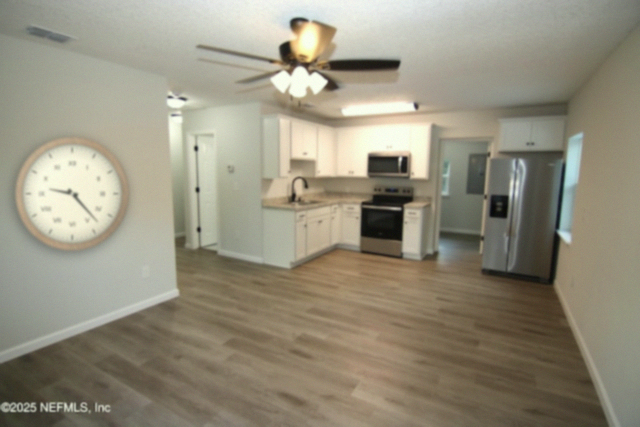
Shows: 9h23
